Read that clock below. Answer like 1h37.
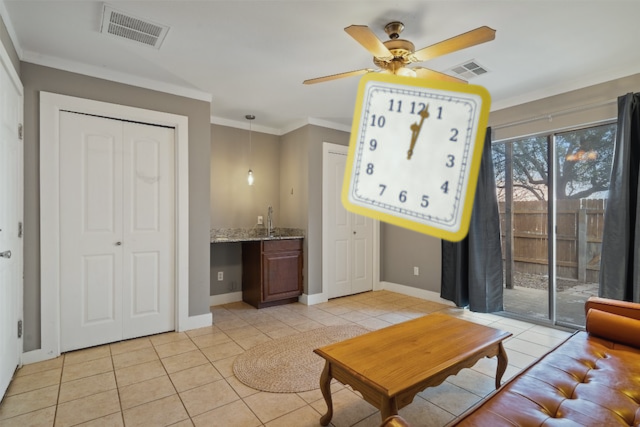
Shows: 12h02
